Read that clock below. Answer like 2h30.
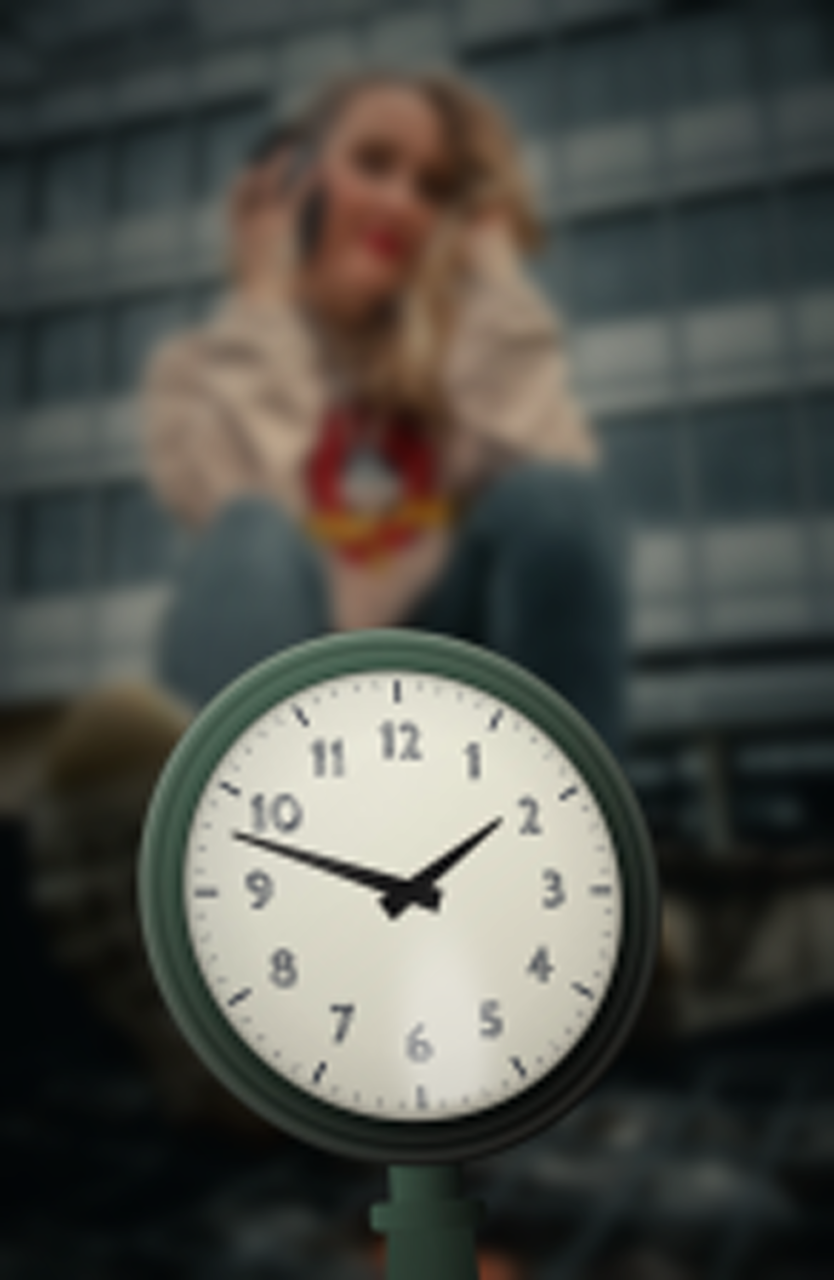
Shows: 1h48
